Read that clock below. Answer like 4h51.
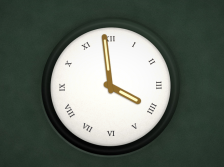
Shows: 3h59
